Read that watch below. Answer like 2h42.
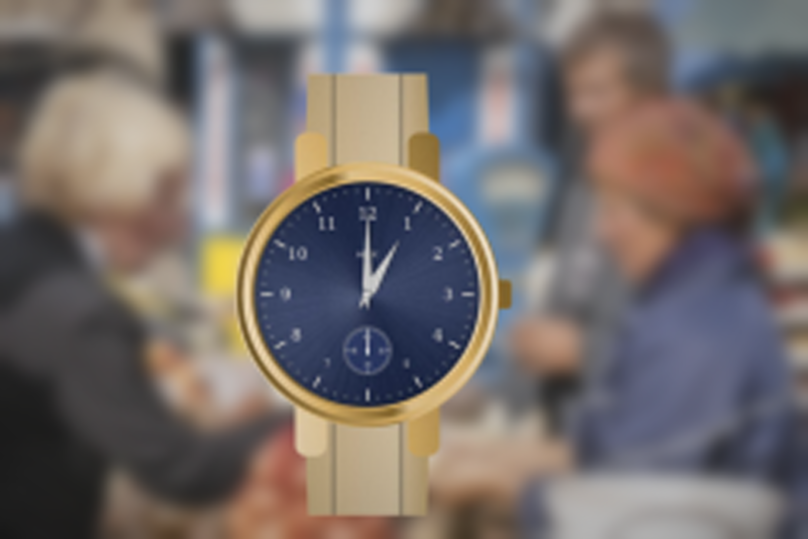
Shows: 1h00
